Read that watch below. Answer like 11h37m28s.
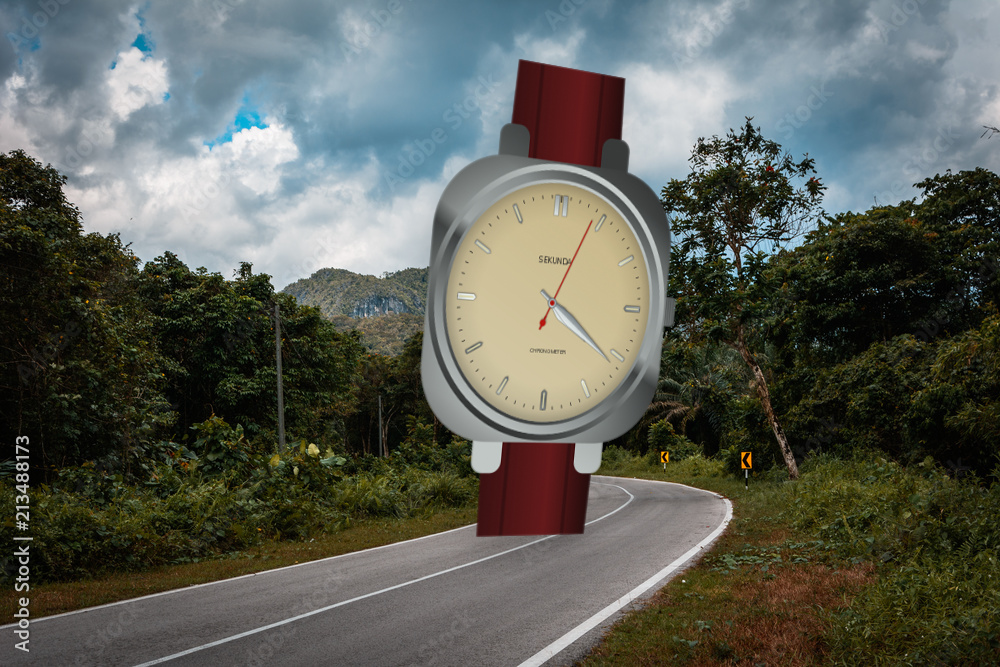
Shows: 4h21m04s
